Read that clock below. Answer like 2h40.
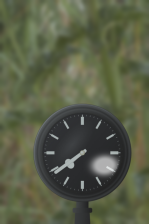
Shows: 7h39
